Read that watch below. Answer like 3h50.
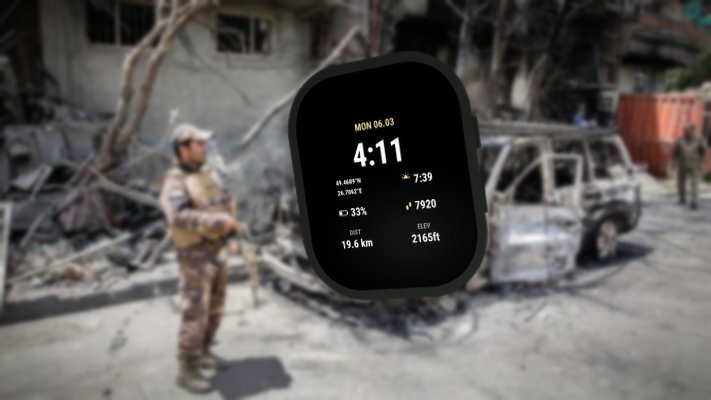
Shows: 4h11
